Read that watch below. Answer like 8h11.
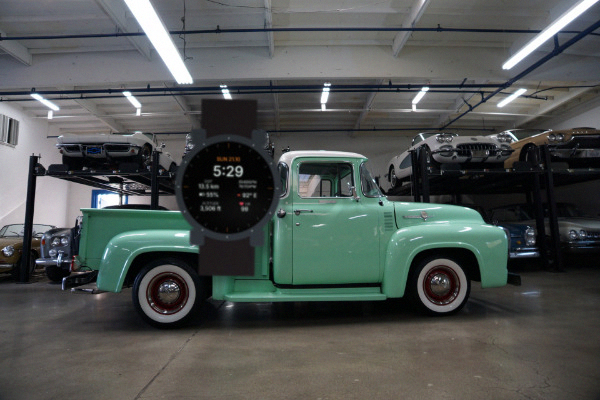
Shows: 5h29
